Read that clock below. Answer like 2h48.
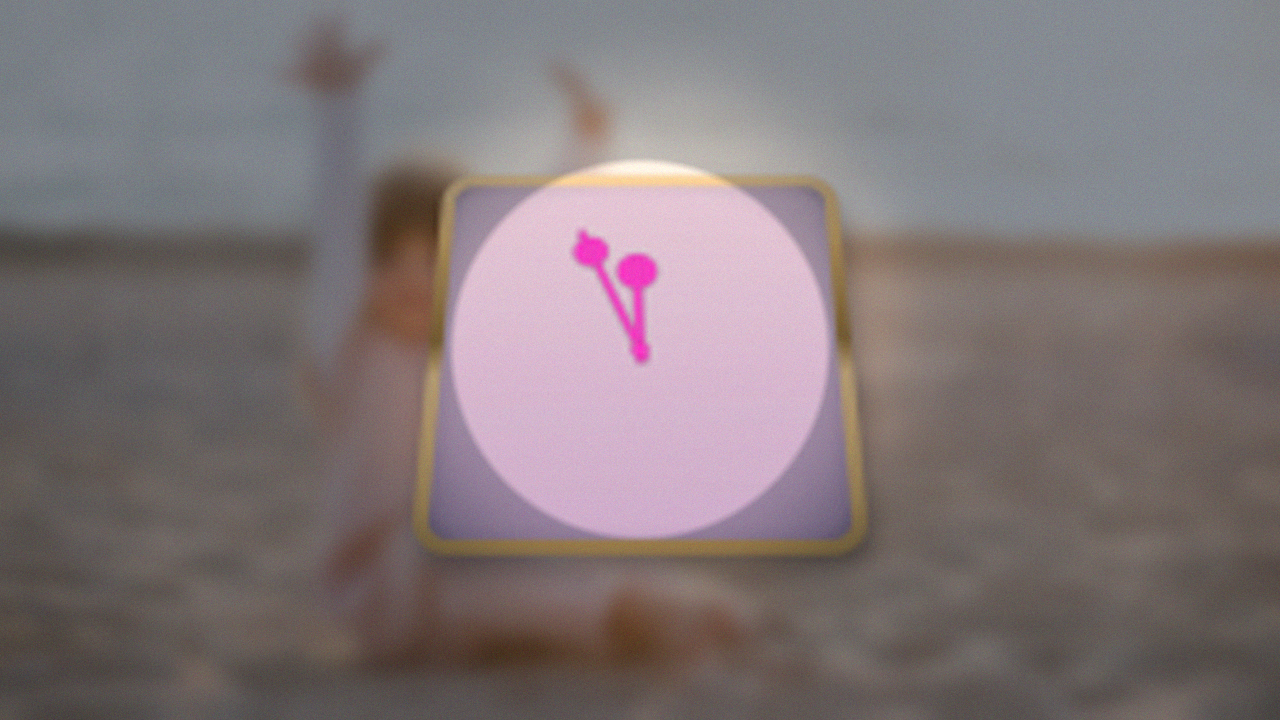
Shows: 11h56
